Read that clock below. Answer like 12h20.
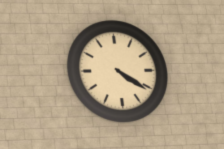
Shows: 4h21
